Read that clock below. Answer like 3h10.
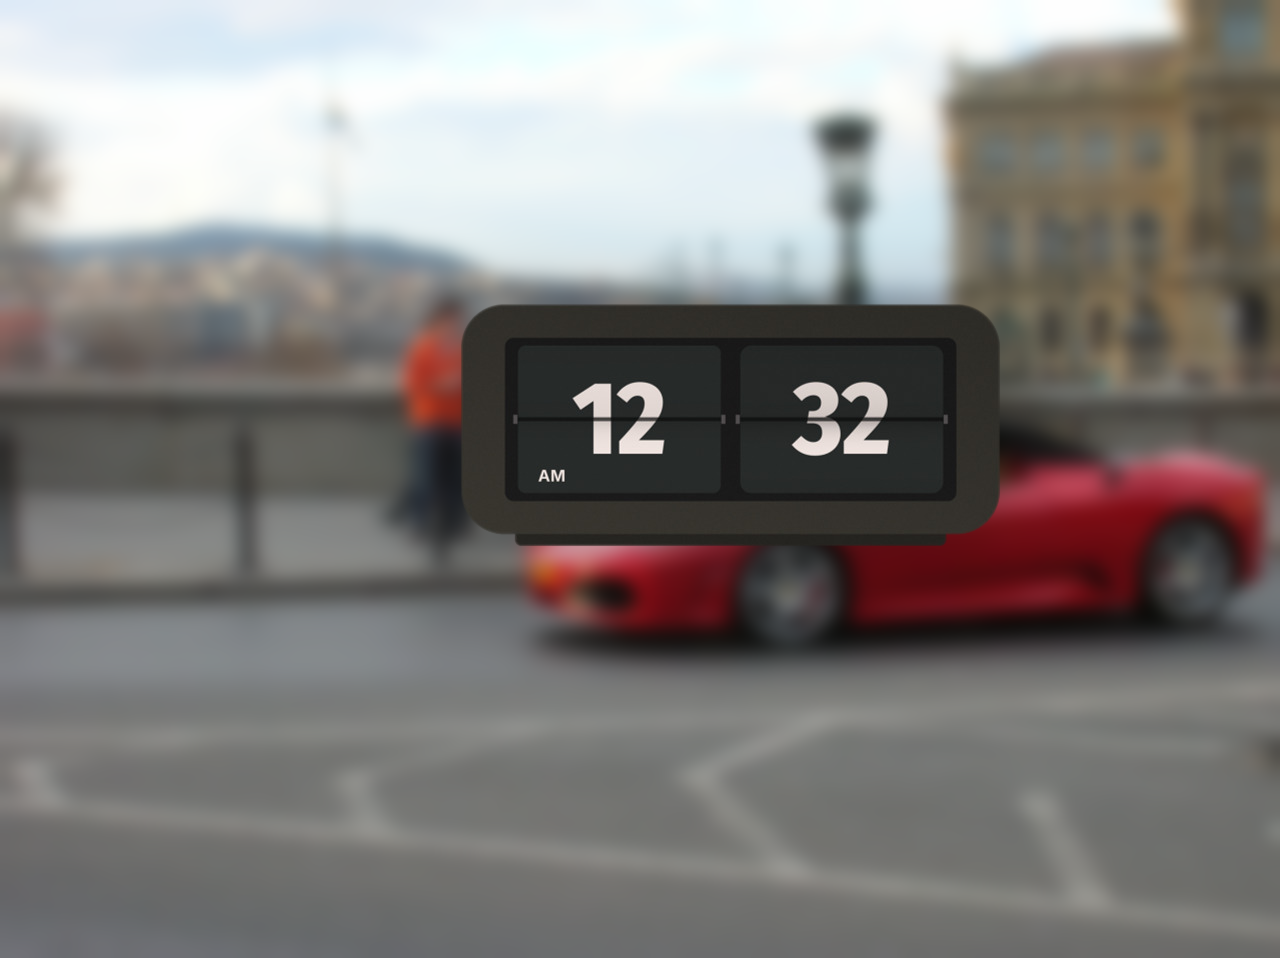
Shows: 12h32
